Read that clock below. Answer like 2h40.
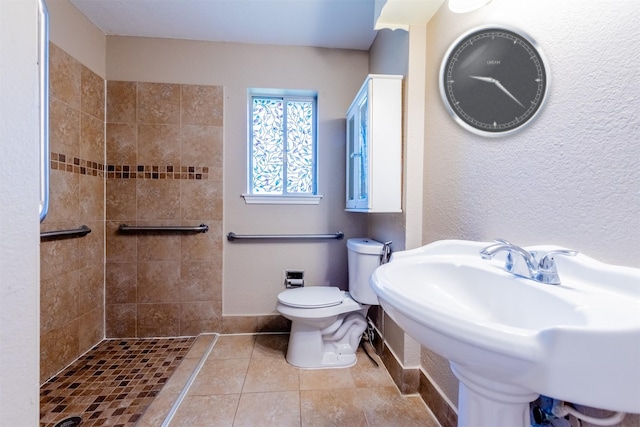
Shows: 9h22
